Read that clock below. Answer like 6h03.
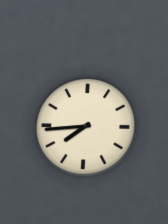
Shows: 7h44
